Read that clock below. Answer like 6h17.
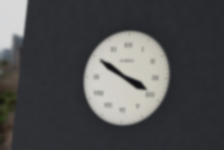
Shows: 3h50
